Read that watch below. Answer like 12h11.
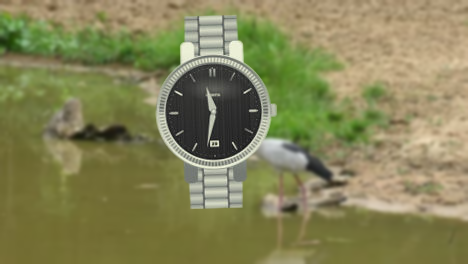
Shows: 11h32
